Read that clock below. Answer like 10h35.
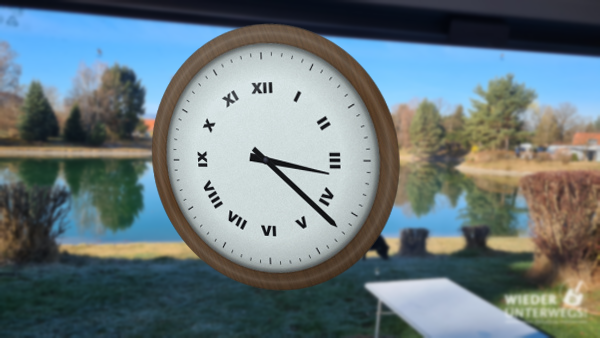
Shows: 3h22
